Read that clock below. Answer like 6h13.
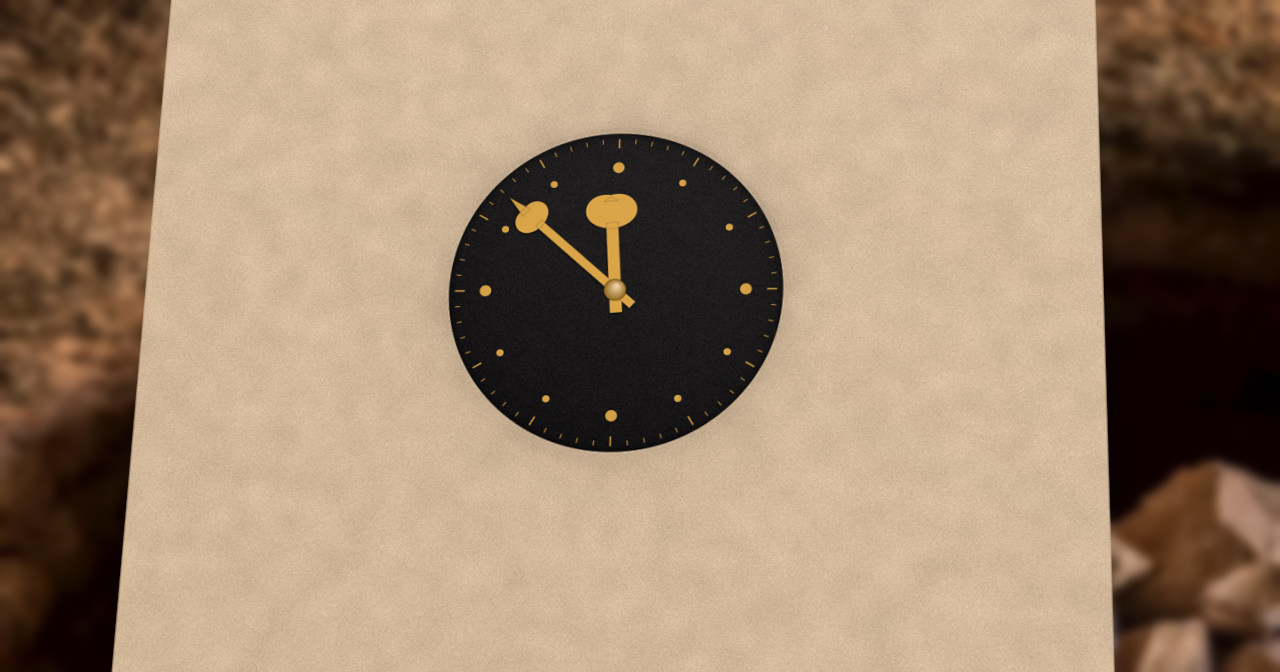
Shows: 11h52
